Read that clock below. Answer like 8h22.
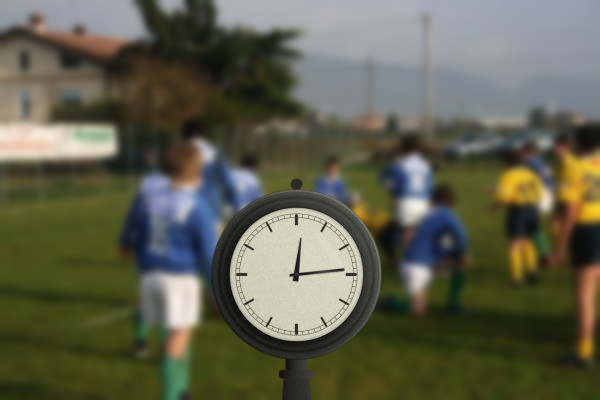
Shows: 12h14
